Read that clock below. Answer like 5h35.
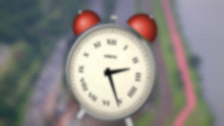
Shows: 2h26
